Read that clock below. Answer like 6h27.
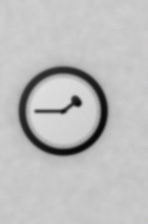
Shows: 1h45
